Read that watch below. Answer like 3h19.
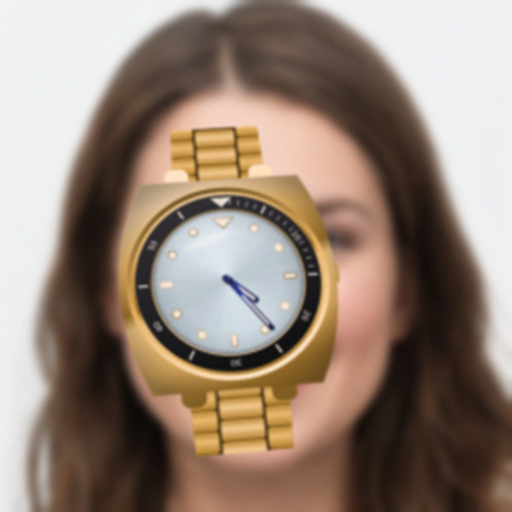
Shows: 4h24
